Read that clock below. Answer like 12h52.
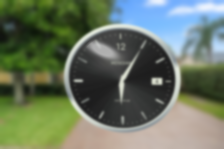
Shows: 6h05
